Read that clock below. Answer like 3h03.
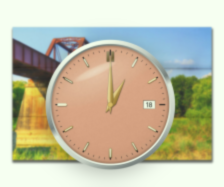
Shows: 1h00
